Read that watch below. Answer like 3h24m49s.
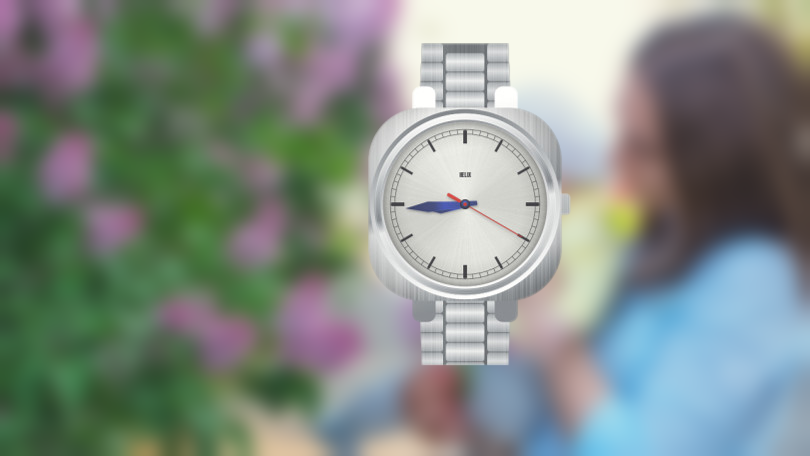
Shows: 8h44m20s
